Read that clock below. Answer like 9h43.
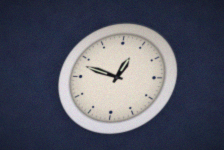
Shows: 12h48
